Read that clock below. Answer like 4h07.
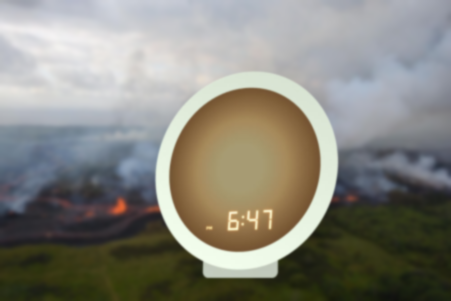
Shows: 6h47
